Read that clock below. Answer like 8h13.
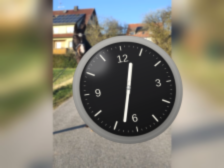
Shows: 12h33
